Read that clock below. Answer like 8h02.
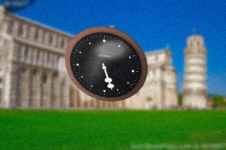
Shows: 5h27
